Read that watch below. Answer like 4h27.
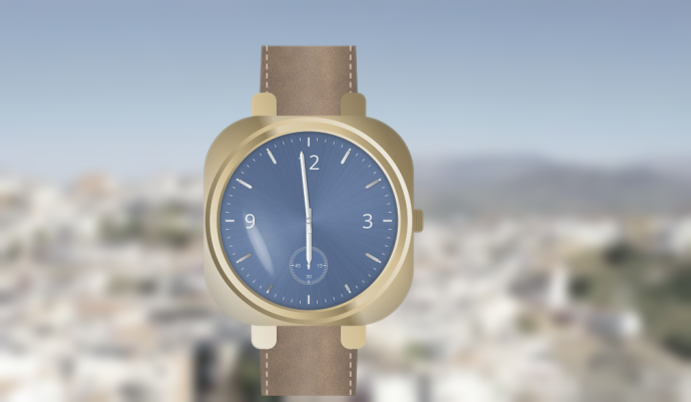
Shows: 5h59
